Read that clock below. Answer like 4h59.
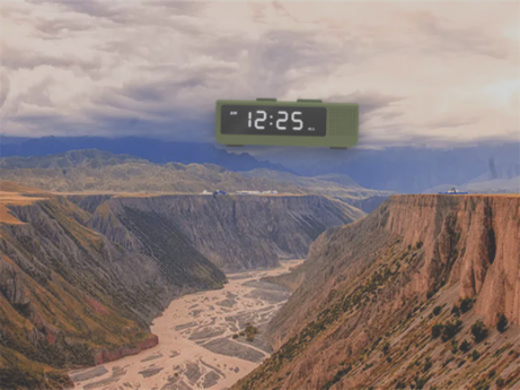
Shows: 12h25
